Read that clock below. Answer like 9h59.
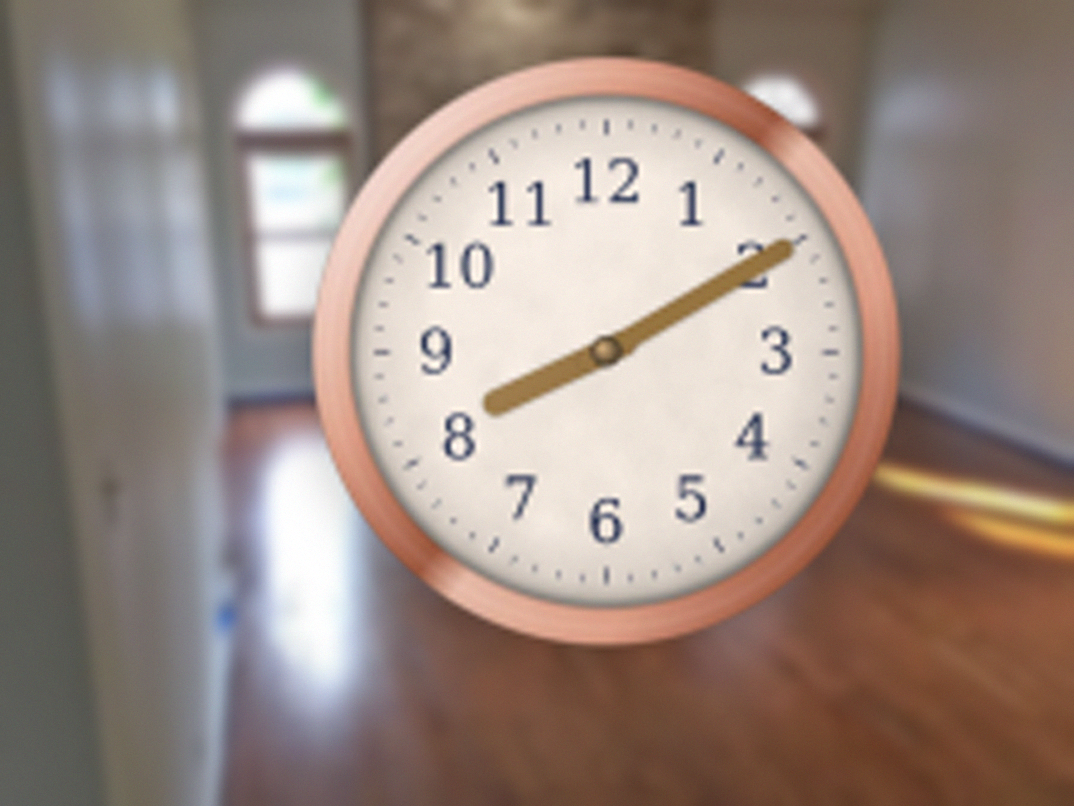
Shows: 8h10
